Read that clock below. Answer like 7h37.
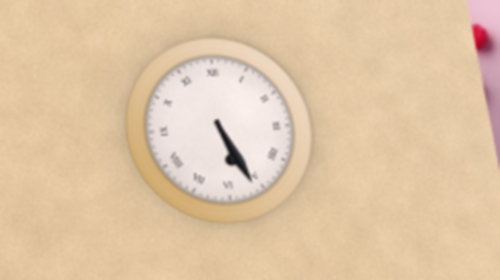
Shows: 5h26
